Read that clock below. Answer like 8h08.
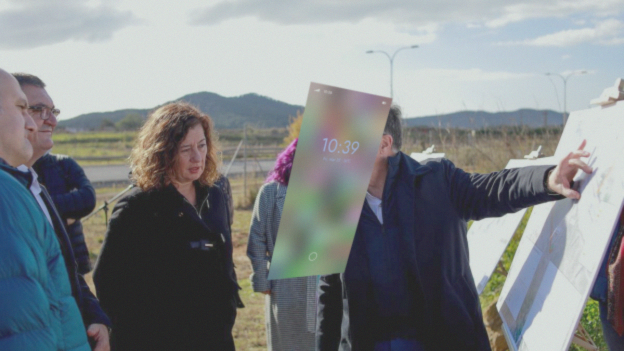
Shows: 10h39
